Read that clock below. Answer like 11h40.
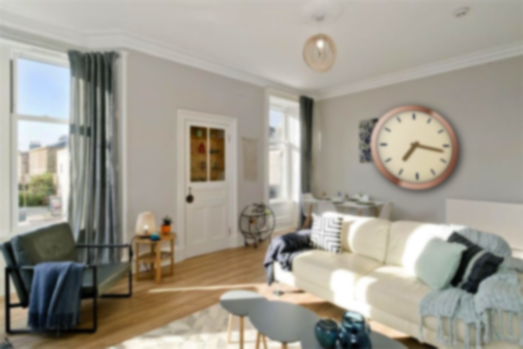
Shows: 7h17
